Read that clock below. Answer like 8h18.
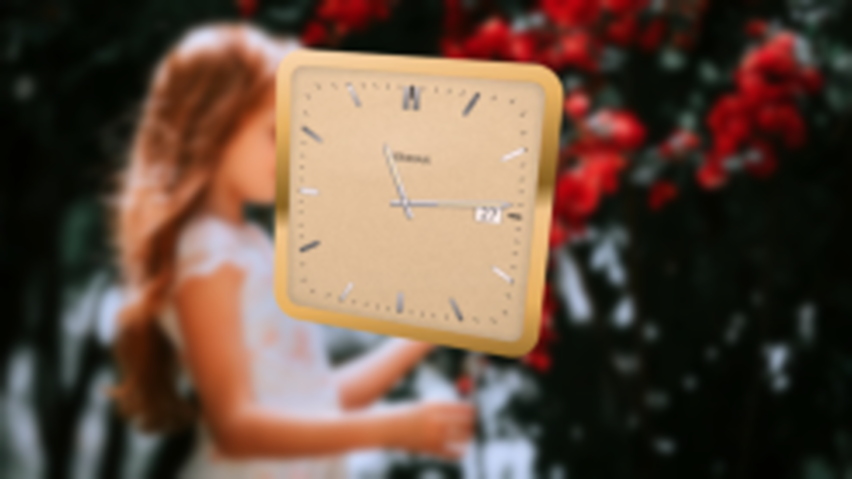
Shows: 11h14
